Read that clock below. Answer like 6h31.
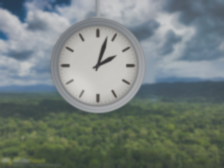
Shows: 2h03
